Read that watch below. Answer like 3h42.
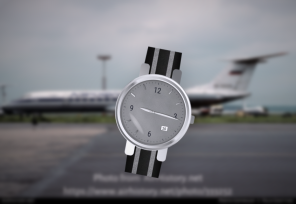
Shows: 9h16
